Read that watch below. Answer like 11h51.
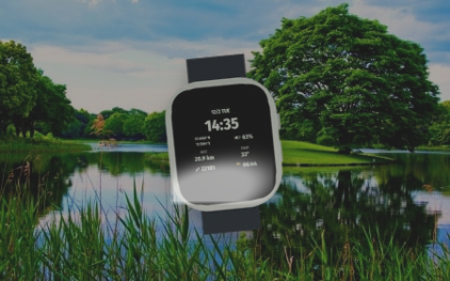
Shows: 14h35
